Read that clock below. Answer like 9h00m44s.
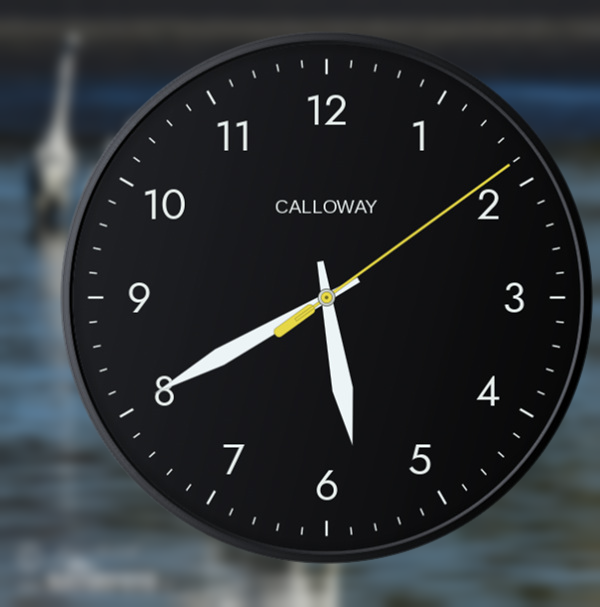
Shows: 5h40m09s
